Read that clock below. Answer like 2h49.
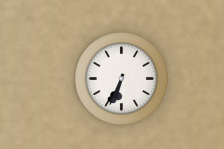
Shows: 6h34
